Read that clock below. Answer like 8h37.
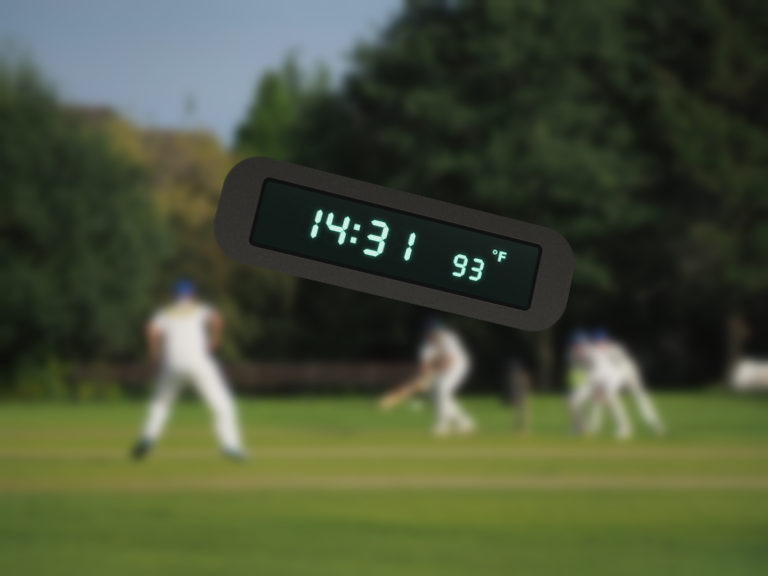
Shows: 14h31
